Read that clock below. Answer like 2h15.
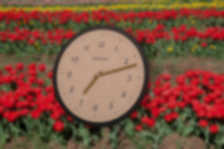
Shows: 7h12
